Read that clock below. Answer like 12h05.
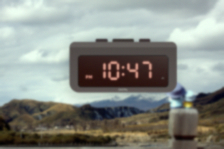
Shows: 10h47
